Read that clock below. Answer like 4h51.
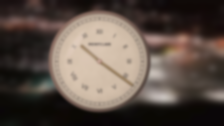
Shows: 10h21
